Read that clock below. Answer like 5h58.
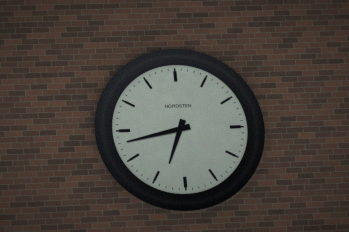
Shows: 6h43
